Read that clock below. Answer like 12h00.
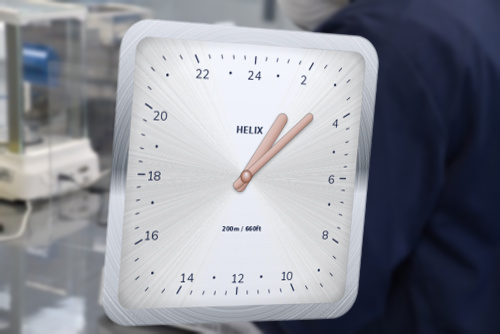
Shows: 2h08
